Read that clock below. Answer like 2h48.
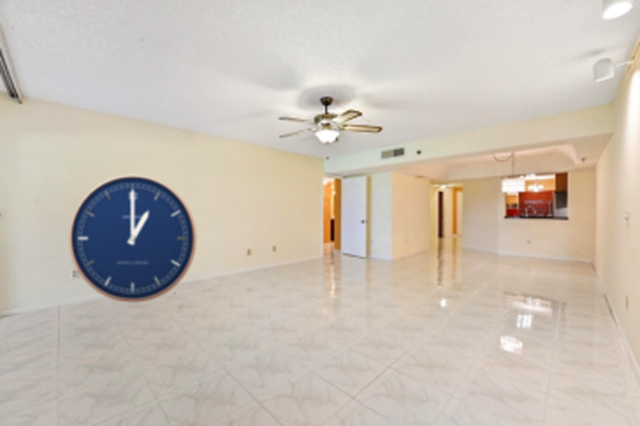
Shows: 1h00
